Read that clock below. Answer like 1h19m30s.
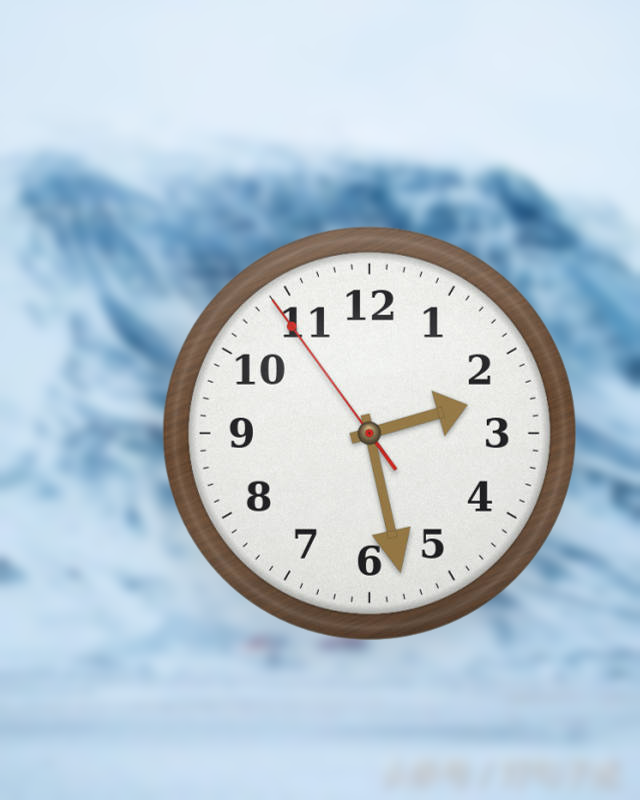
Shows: 2h27m54s
